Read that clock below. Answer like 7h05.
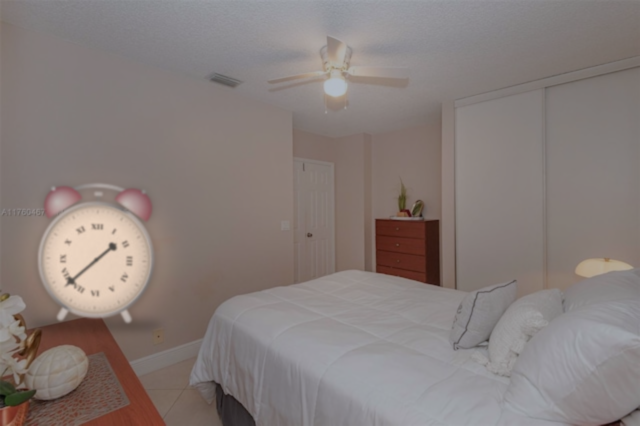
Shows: 1h38
